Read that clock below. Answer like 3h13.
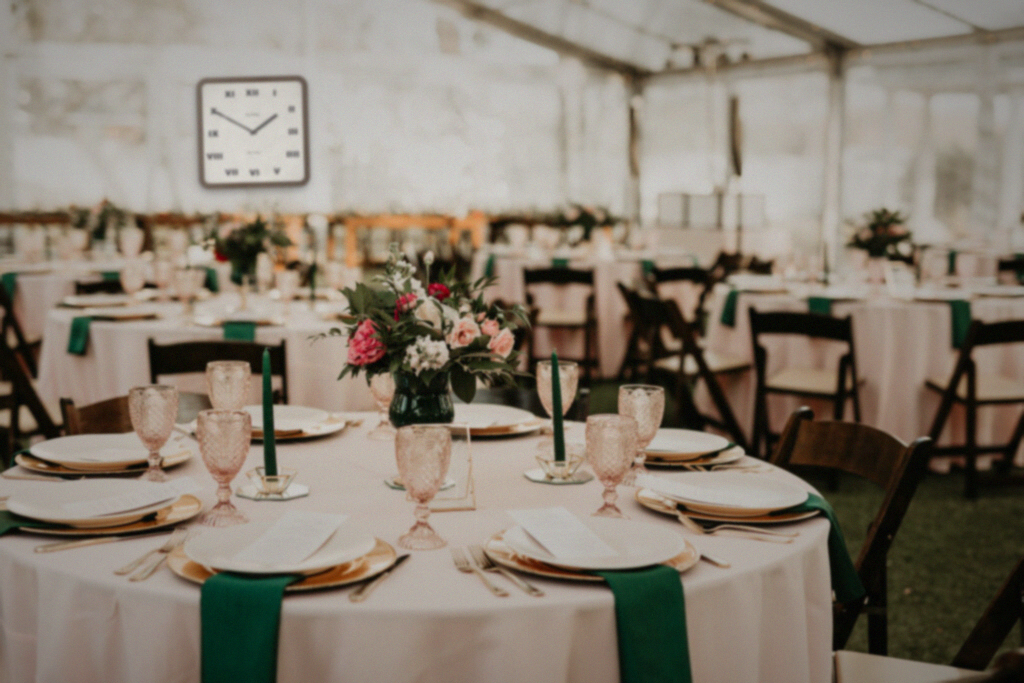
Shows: 1h50
